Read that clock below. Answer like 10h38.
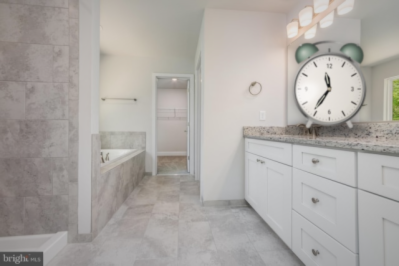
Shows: 11h36
